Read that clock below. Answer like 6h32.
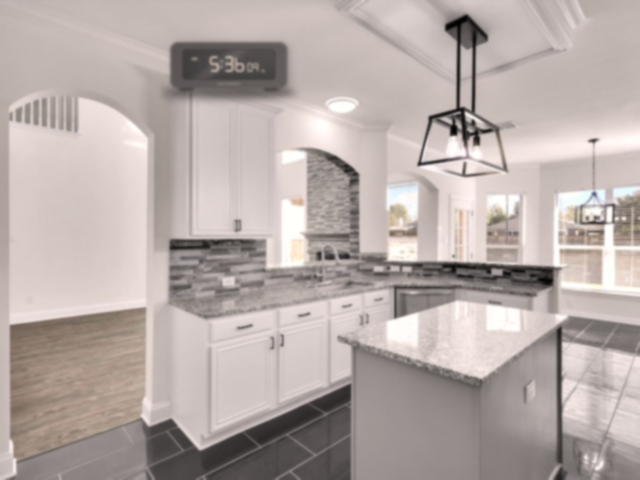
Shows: 5h36
